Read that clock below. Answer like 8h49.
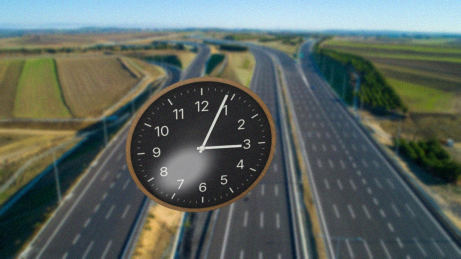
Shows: 3h04
